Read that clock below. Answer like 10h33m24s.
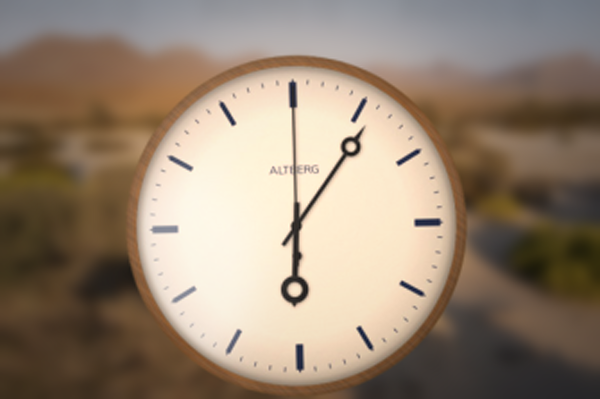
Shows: 6h06m00s
